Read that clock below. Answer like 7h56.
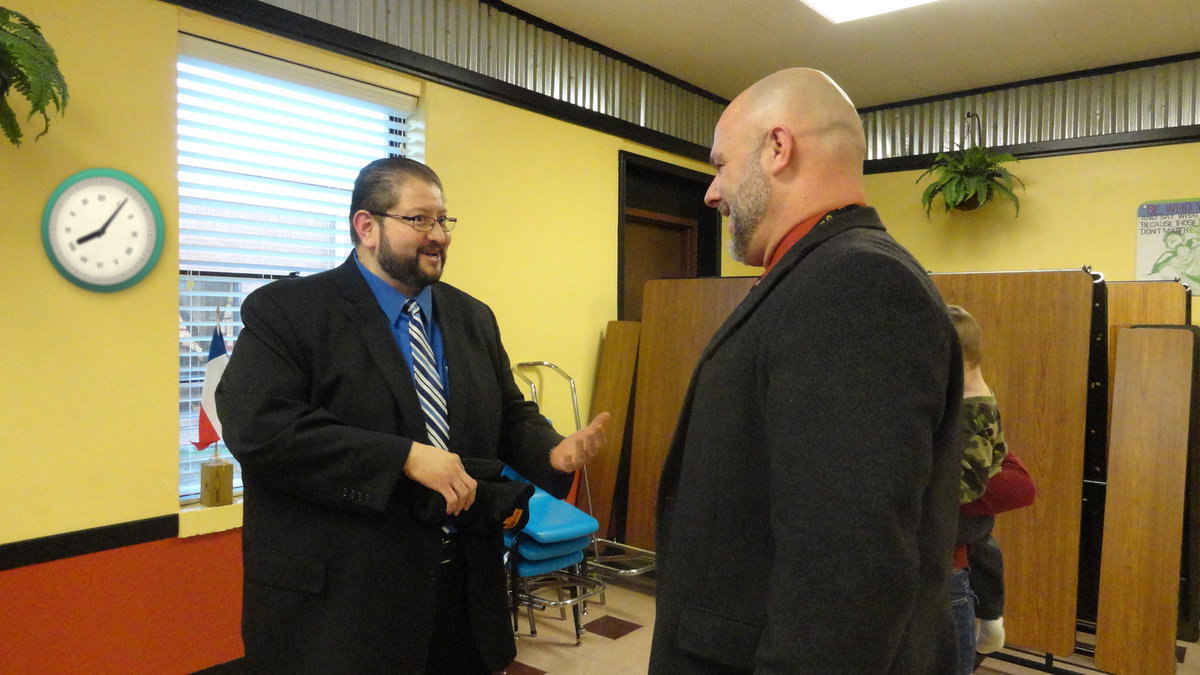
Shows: 8h06
